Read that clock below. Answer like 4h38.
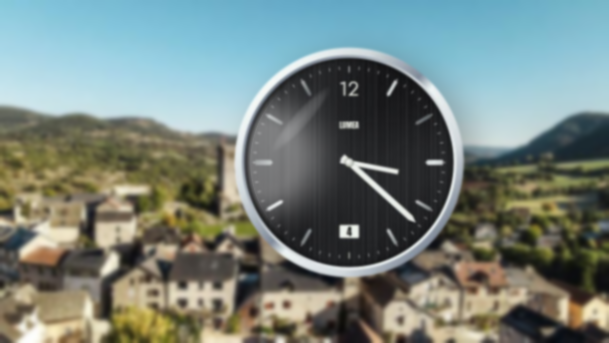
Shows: 3h22
